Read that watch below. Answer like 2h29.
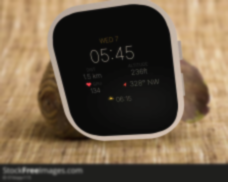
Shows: 5h45
